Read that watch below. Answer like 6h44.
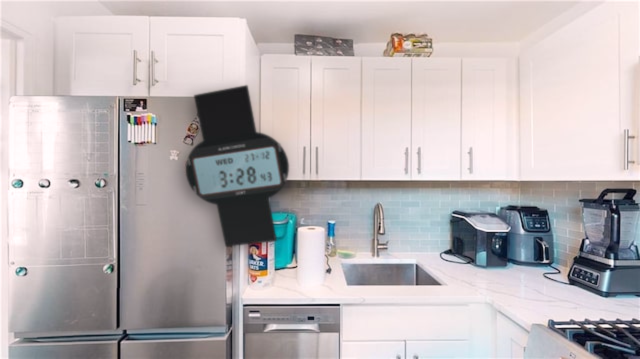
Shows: 3h28
